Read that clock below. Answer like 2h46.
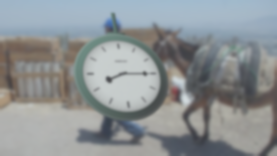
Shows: 8h15
